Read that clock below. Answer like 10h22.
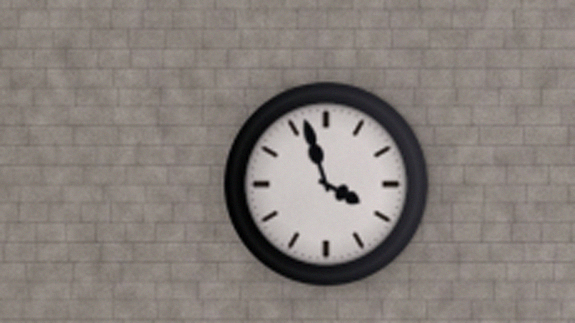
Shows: 3h57
